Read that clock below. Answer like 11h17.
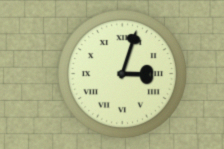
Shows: 3h03
